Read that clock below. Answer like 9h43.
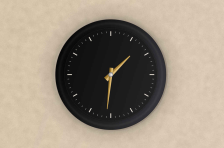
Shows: 1h31
